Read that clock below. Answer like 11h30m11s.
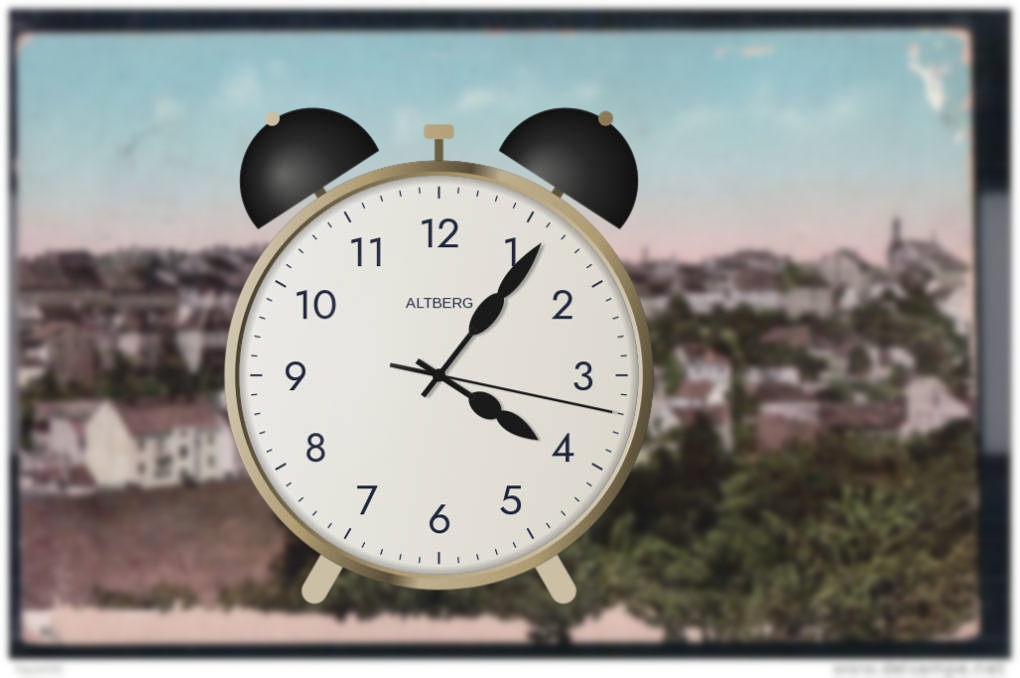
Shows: 4h06m17s
